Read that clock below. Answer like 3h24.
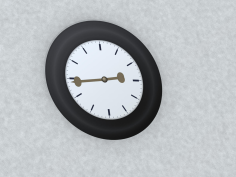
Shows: 2h44
